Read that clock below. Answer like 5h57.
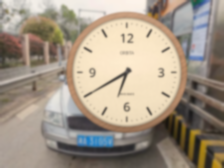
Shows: 6h40
